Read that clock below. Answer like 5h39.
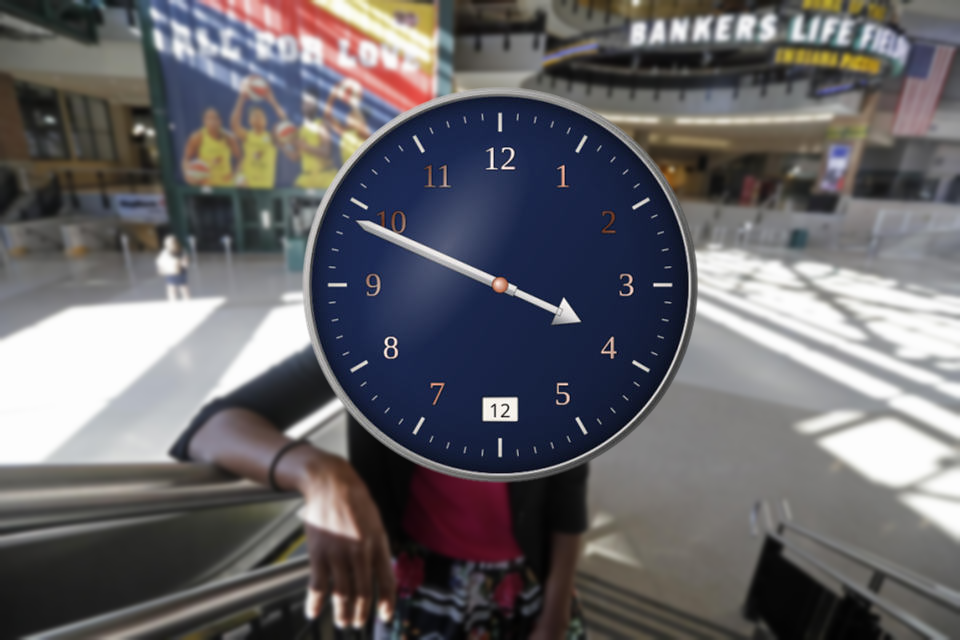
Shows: 3h49
